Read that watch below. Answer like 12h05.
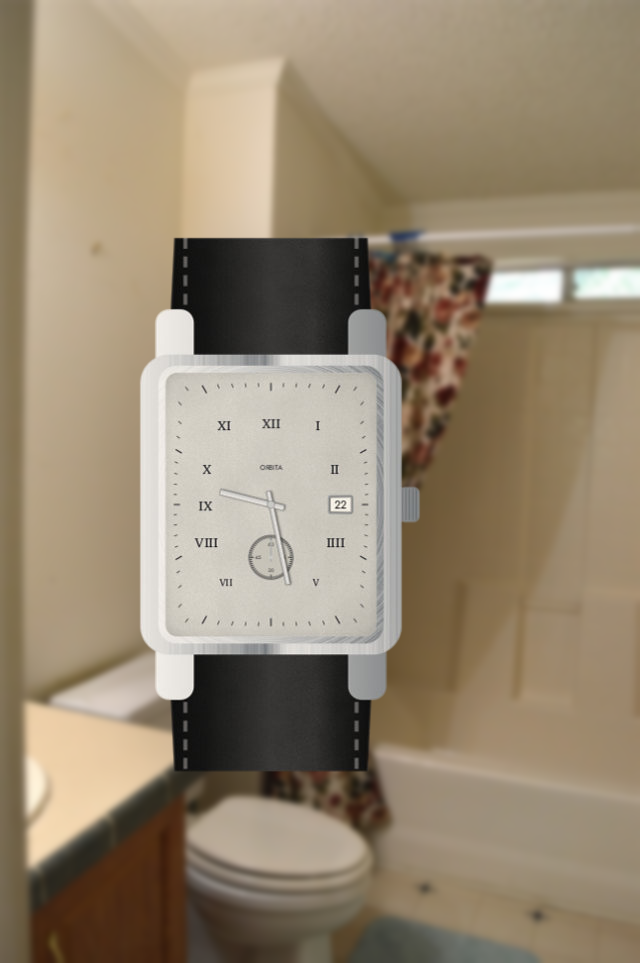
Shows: 9h28
